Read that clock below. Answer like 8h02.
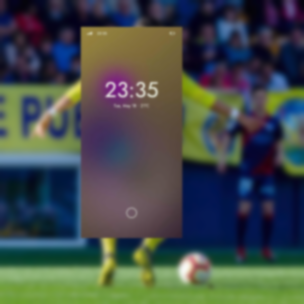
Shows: 23h35
